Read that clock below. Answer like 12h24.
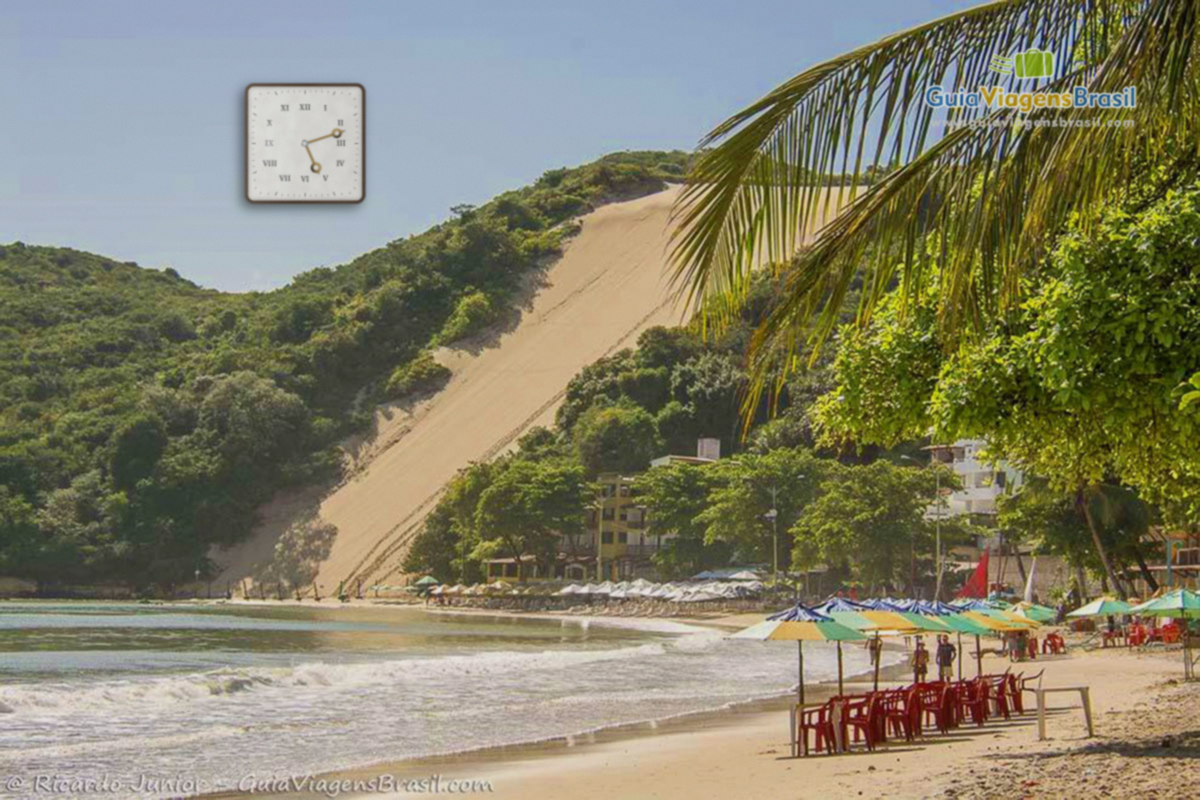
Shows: 5h12
